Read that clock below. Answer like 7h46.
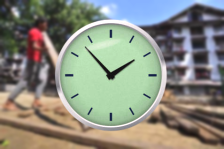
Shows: 1h53
